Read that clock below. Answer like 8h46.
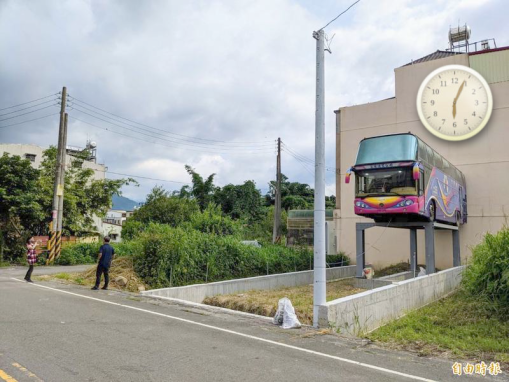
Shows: 6h04
